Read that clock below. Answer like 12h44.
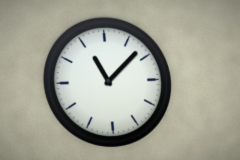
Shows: 11h08
